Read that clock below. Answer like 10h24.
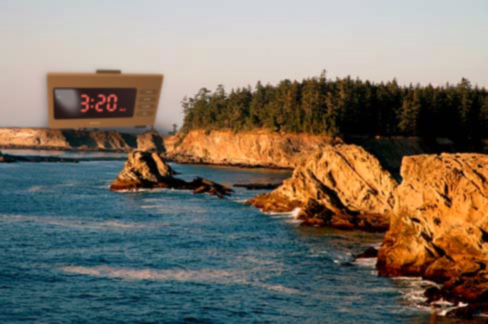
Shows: 3h20
